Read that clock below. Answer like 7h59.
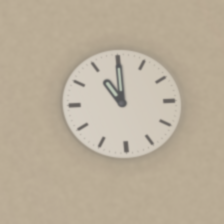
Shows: 11h00
